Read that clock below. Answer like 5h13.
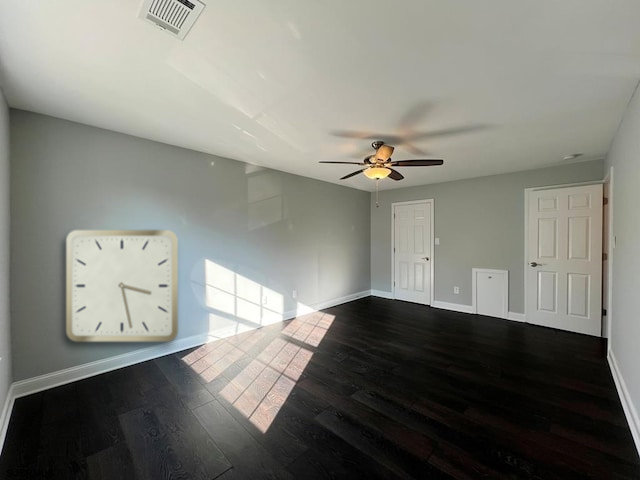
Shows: 3h28
